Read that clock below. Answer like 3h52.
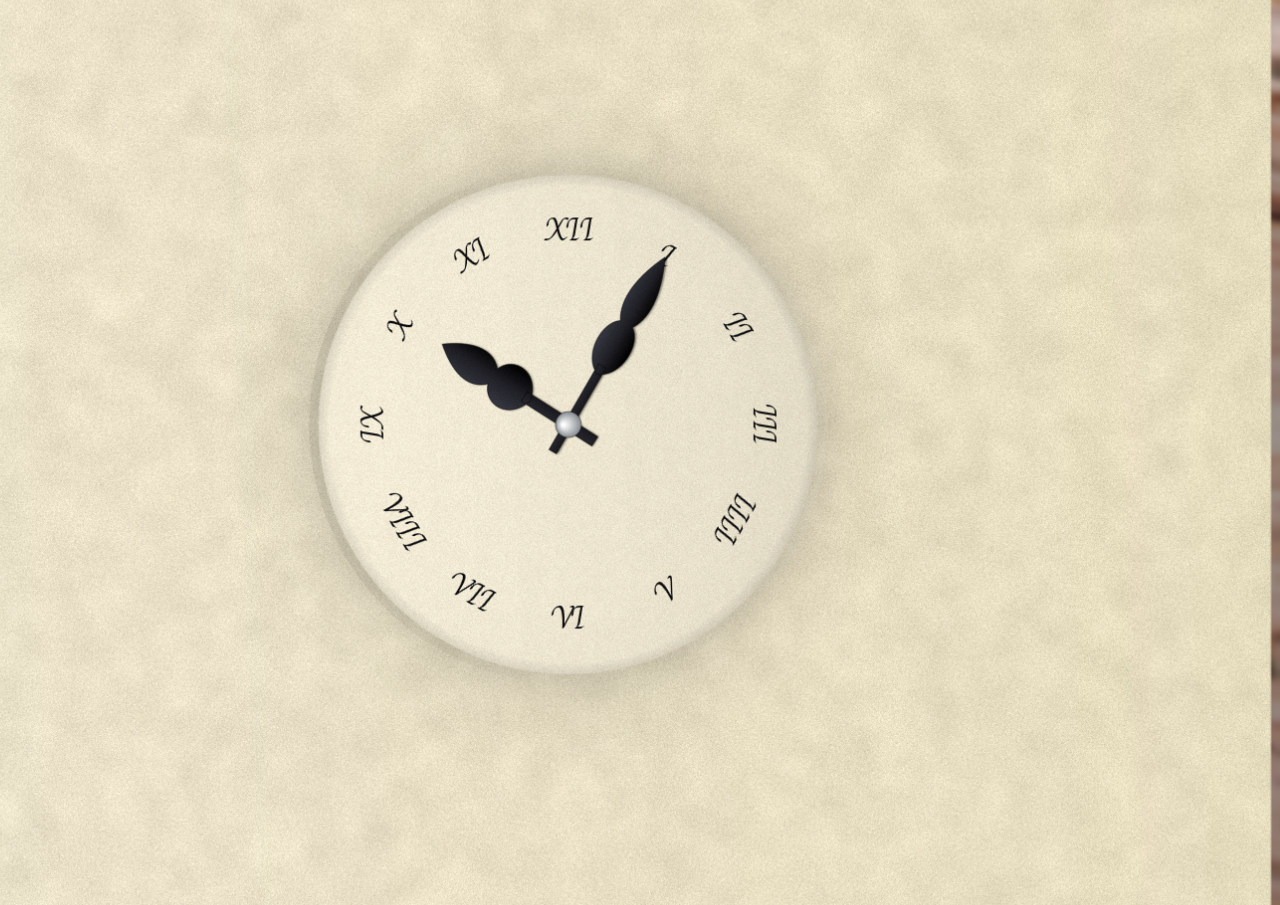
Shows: 10h05
